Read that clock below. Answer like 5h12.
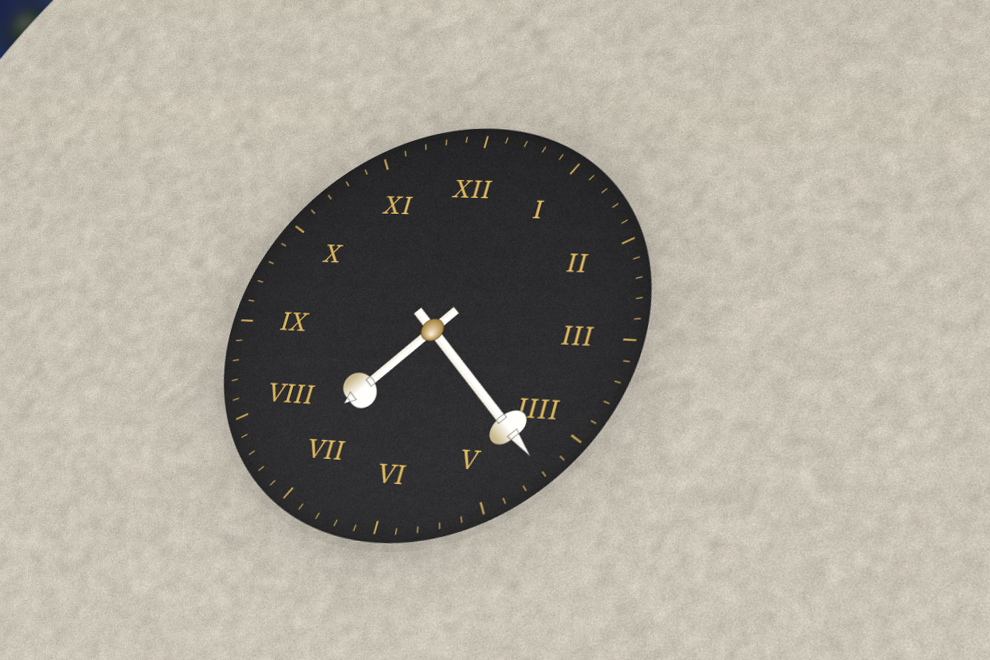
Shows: 7h22
